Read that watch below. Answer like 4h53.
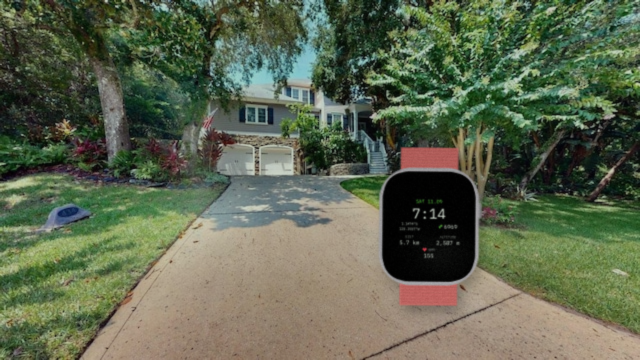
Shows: 7h14
